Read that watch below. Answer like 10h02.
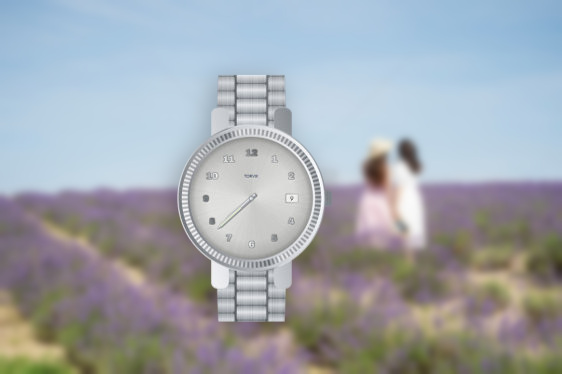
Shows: 7h38
